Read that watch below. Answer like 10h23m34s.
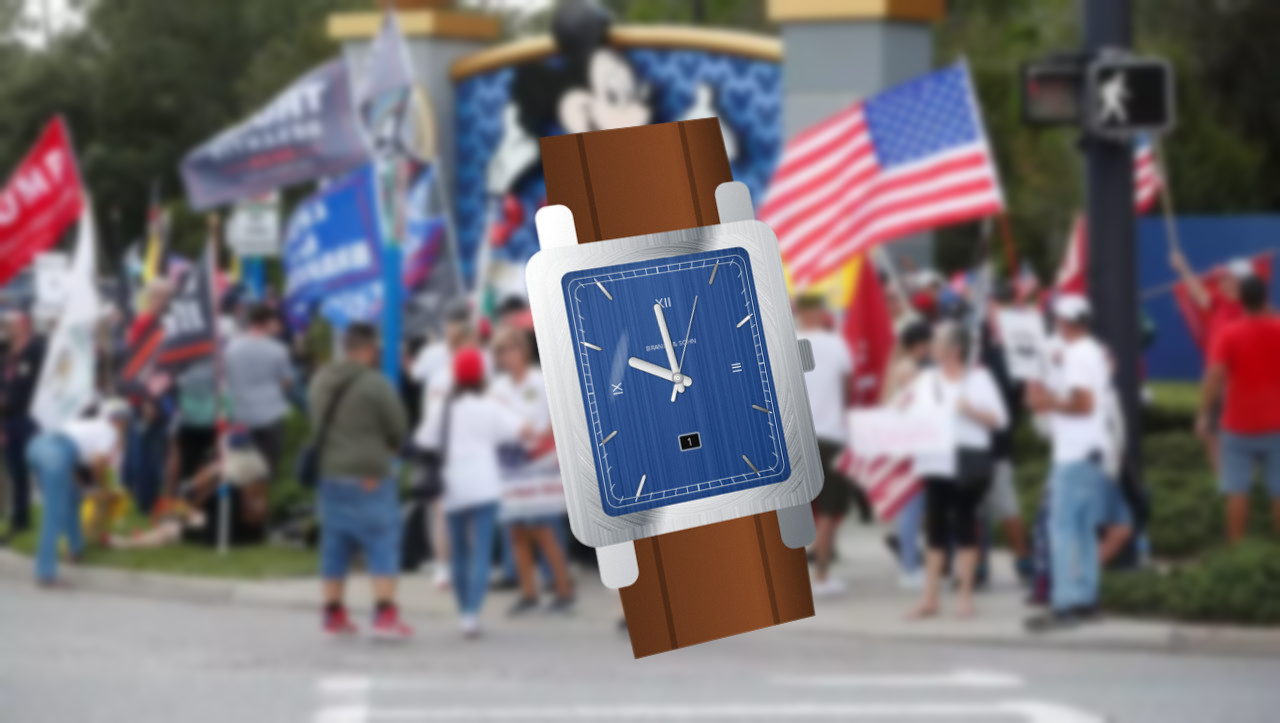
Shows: 9h59m04s
